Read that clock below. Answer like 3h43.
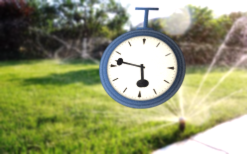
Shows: 5h47
